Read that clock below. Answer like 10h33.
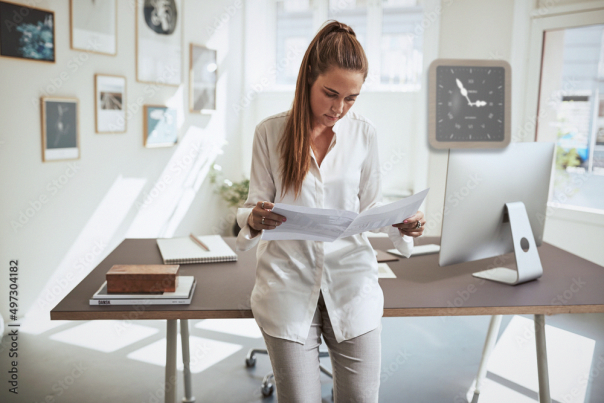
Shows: 2h55
